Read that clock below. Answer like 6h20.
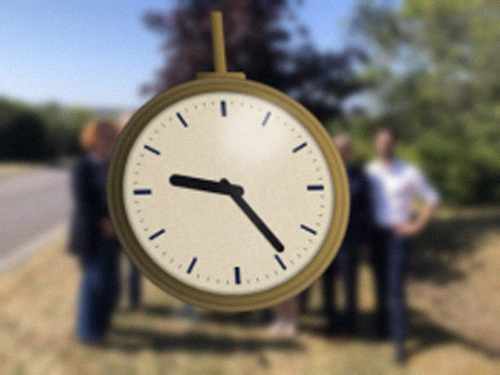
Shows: 9h24
